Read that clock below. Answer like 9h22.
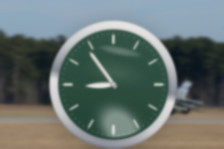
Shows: 8h54
